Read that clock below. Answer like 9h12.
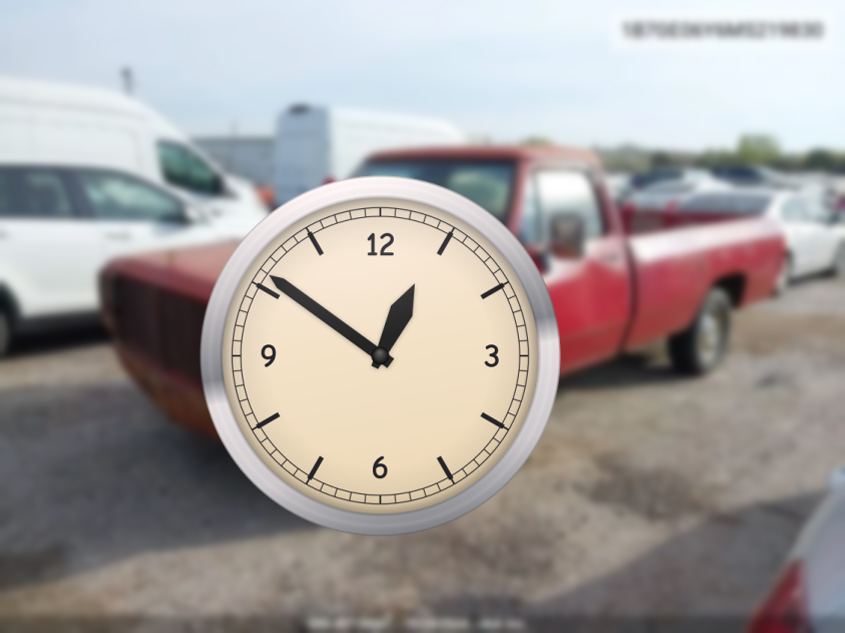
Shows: 12h51
